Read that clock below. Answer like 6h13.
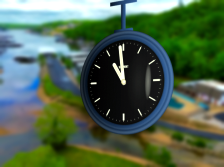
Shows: 10h59
